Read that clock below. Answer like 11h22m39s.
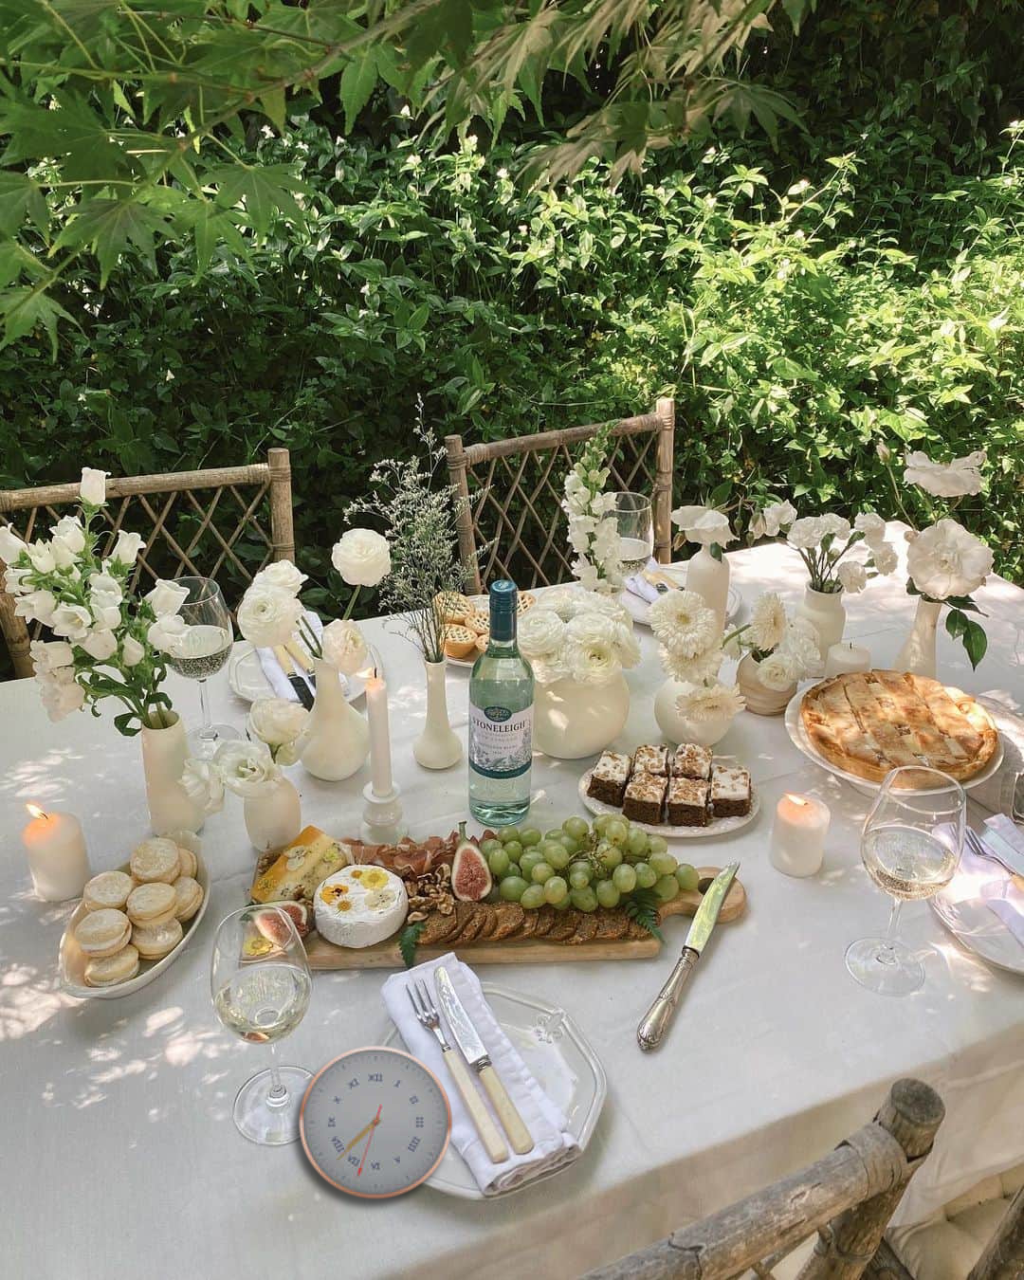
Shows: 7h37m33s
